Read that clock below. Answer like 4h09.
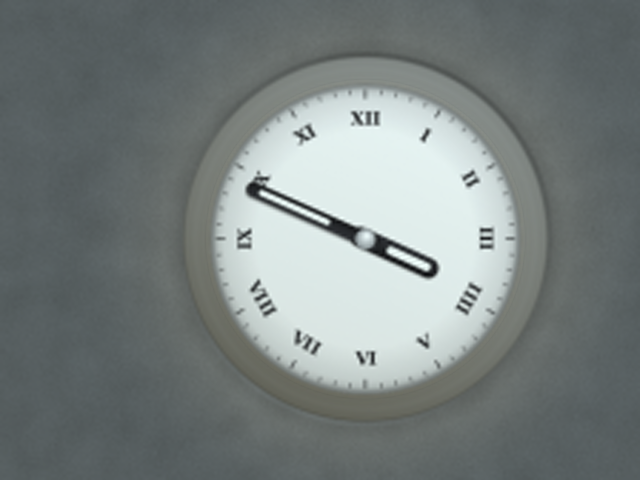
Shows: 3h49
